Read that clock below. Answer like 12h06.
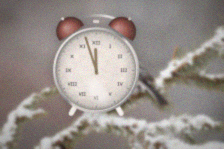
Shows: 11h57
